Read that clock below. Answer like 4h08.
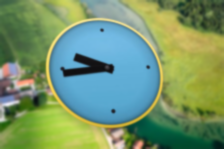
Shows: 9h44
